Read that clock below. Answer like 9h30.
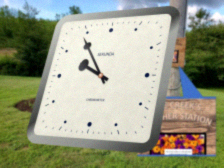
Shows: 9h54
